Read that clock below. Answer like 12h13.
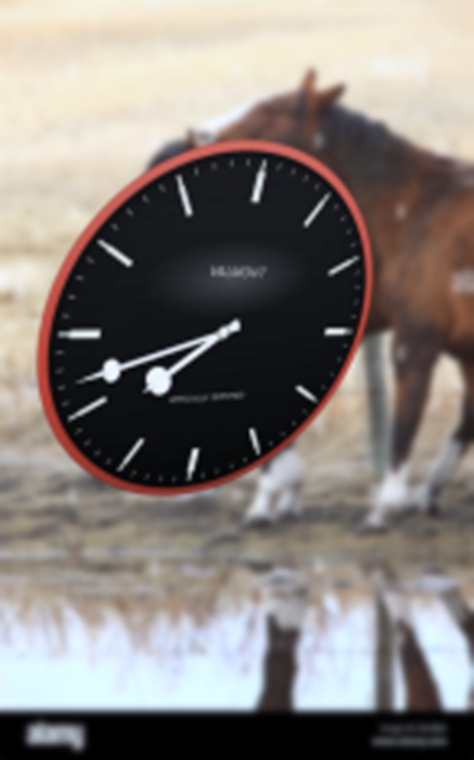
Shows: 7h42
